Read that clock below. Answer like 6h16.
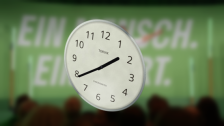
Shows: 1h39
